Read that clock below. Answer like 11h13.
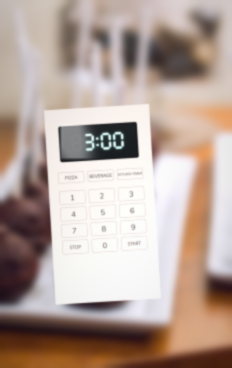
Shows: 3h00
